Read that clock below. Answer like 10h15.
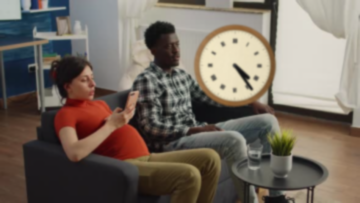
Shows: 4h24
